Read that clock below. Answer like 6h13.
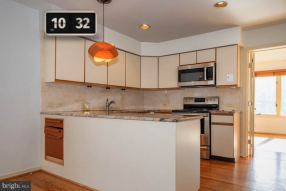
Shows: 10h32
